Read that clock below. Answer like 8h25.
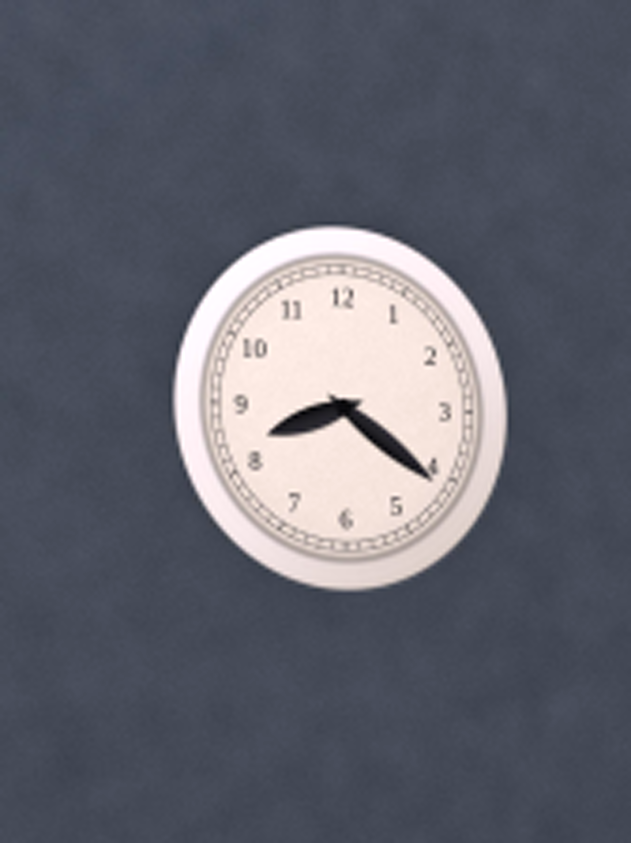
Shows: 8h21
